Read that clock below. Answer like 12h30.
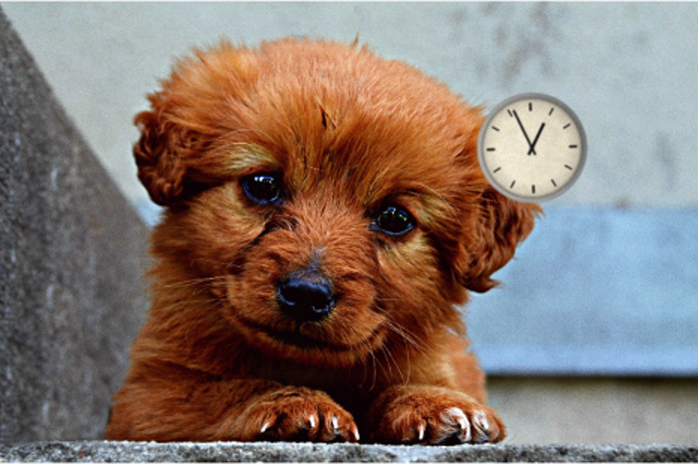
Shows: 12h56
